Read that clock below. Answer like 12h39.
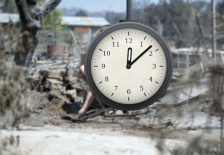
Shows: 12h08
